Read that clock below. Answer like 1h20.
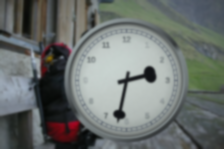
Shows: 2h32
